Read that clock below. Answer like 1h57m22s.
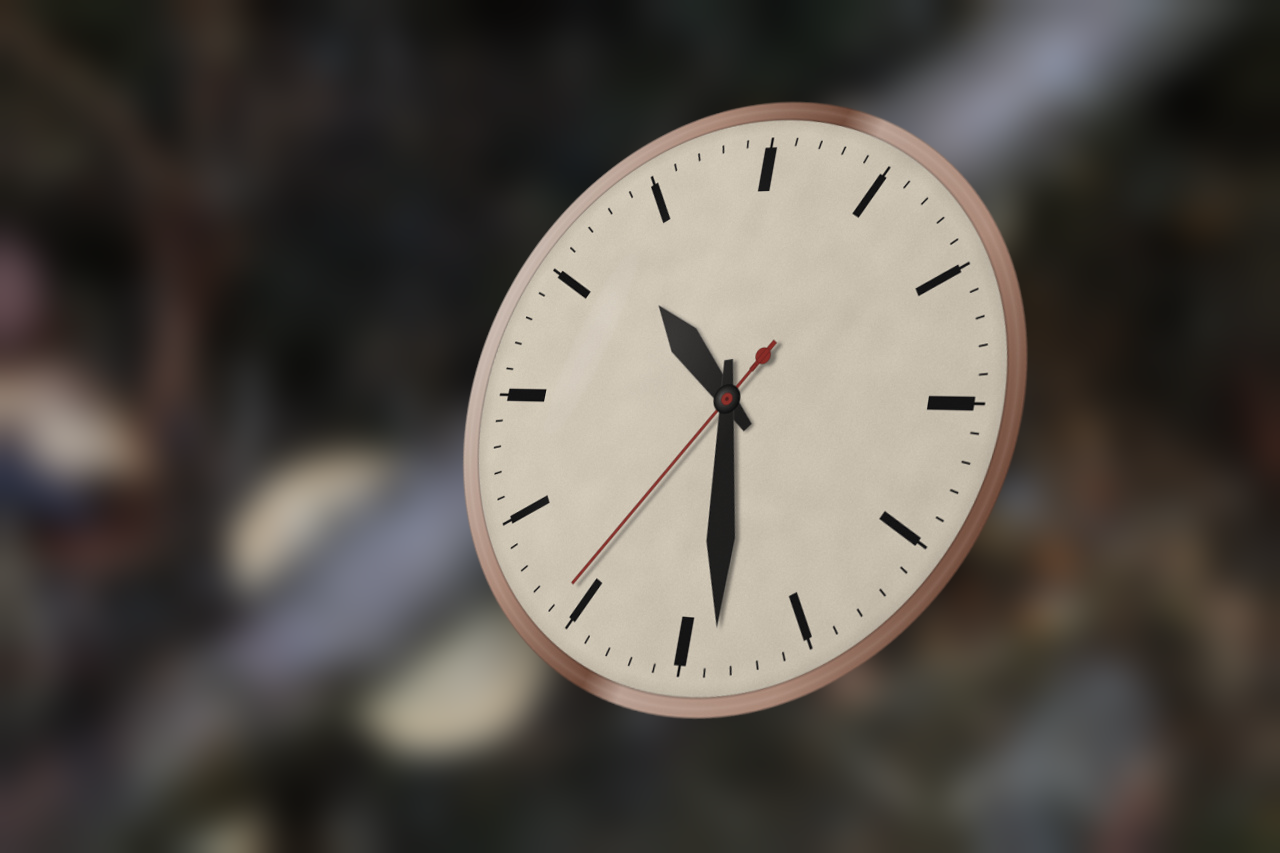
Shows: 10h28m36s
